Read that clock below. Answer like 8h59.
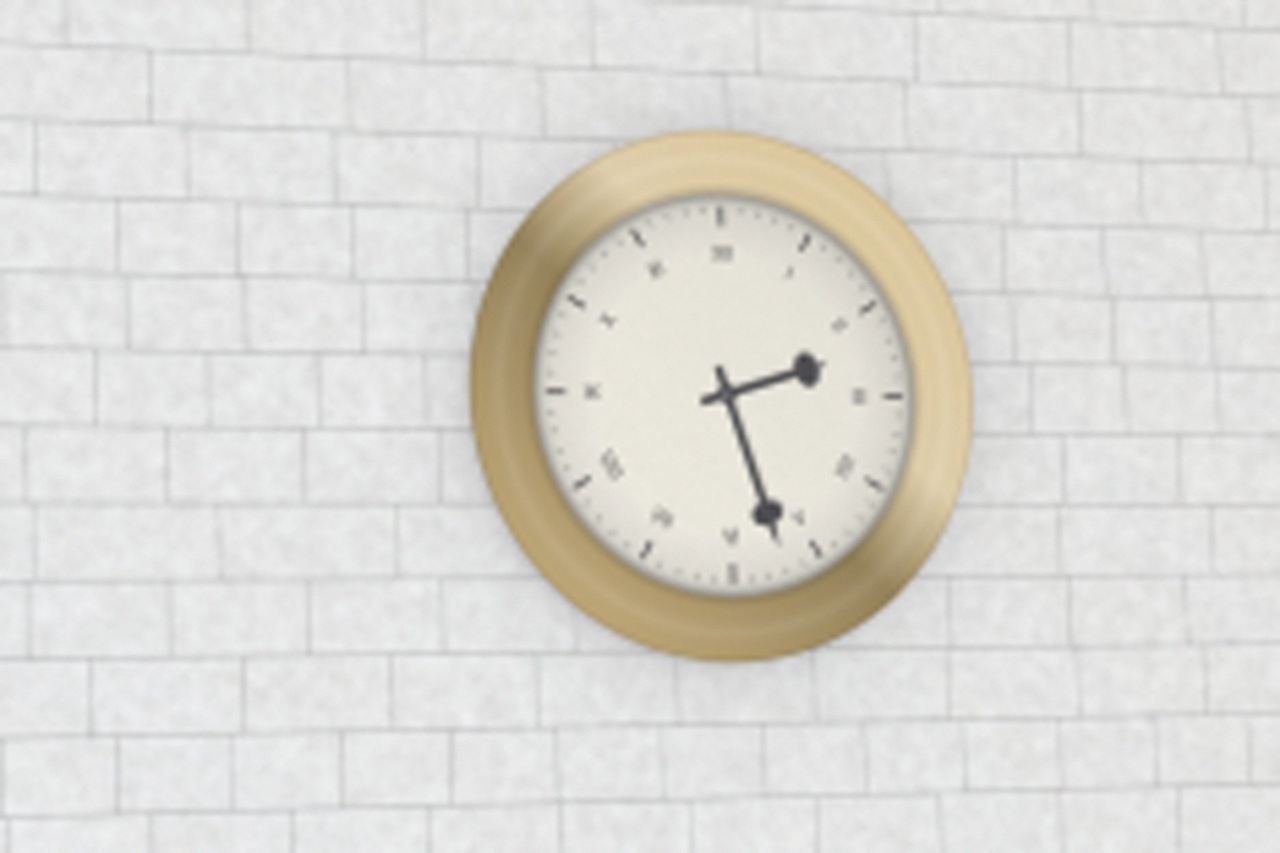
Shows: 2h27
